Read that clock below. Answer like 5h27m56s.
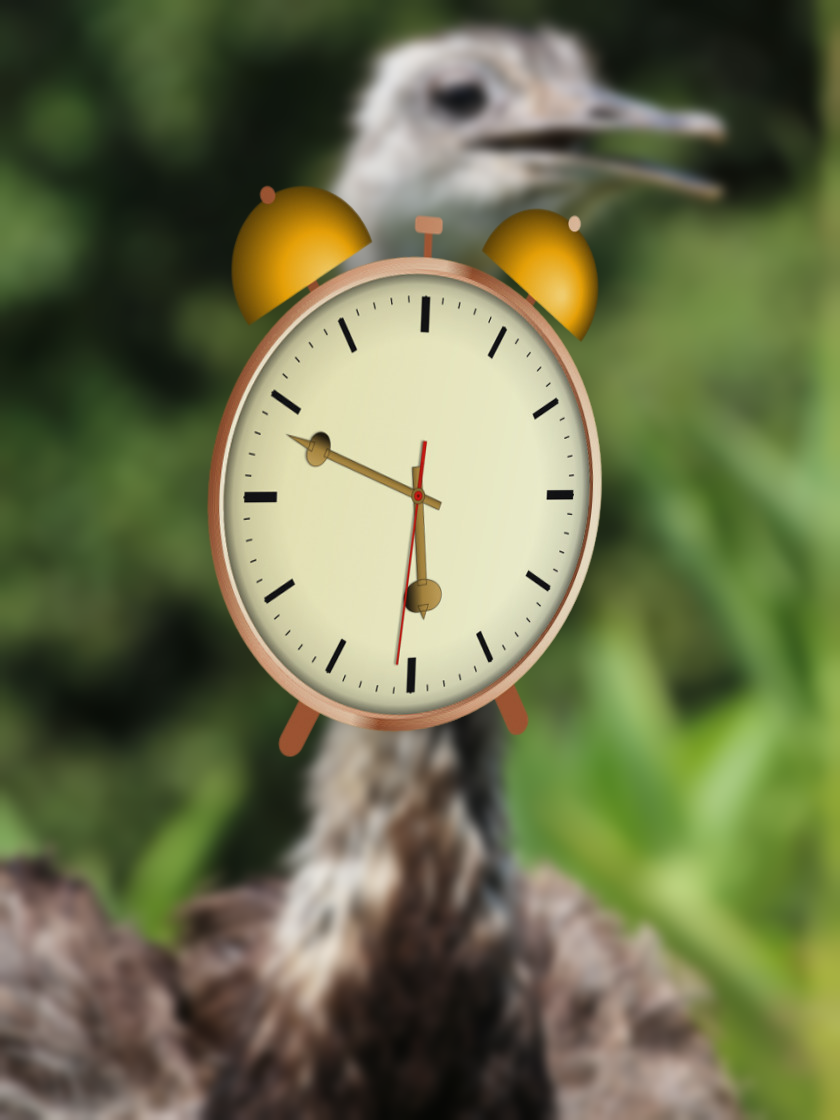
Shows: 5h48m31s
